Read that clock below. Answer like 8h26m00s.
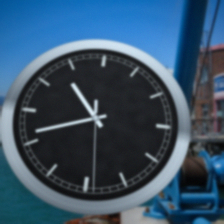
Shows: 10h41m29s
